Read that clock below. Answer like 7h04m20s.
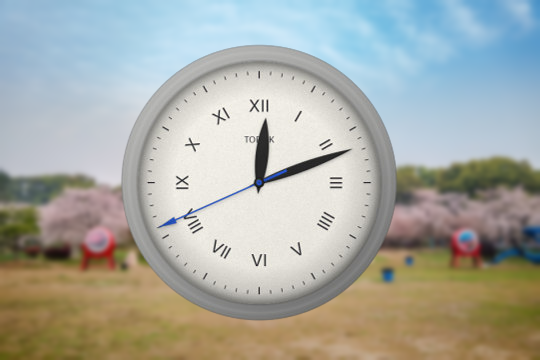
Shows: 12h11m41s
